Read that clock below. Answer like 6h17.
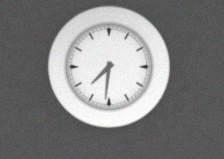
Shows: 7h31
